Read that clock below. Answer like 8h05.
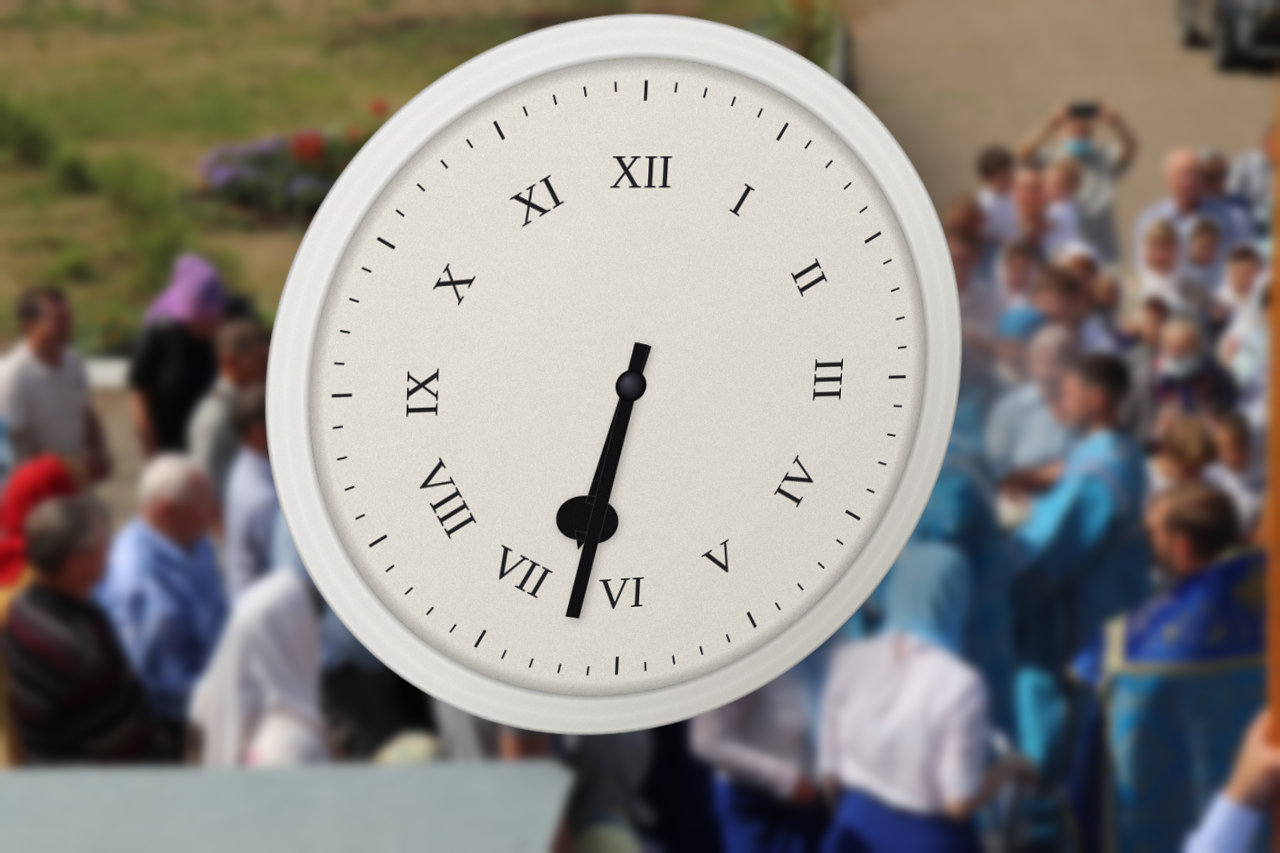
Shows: 6h32
